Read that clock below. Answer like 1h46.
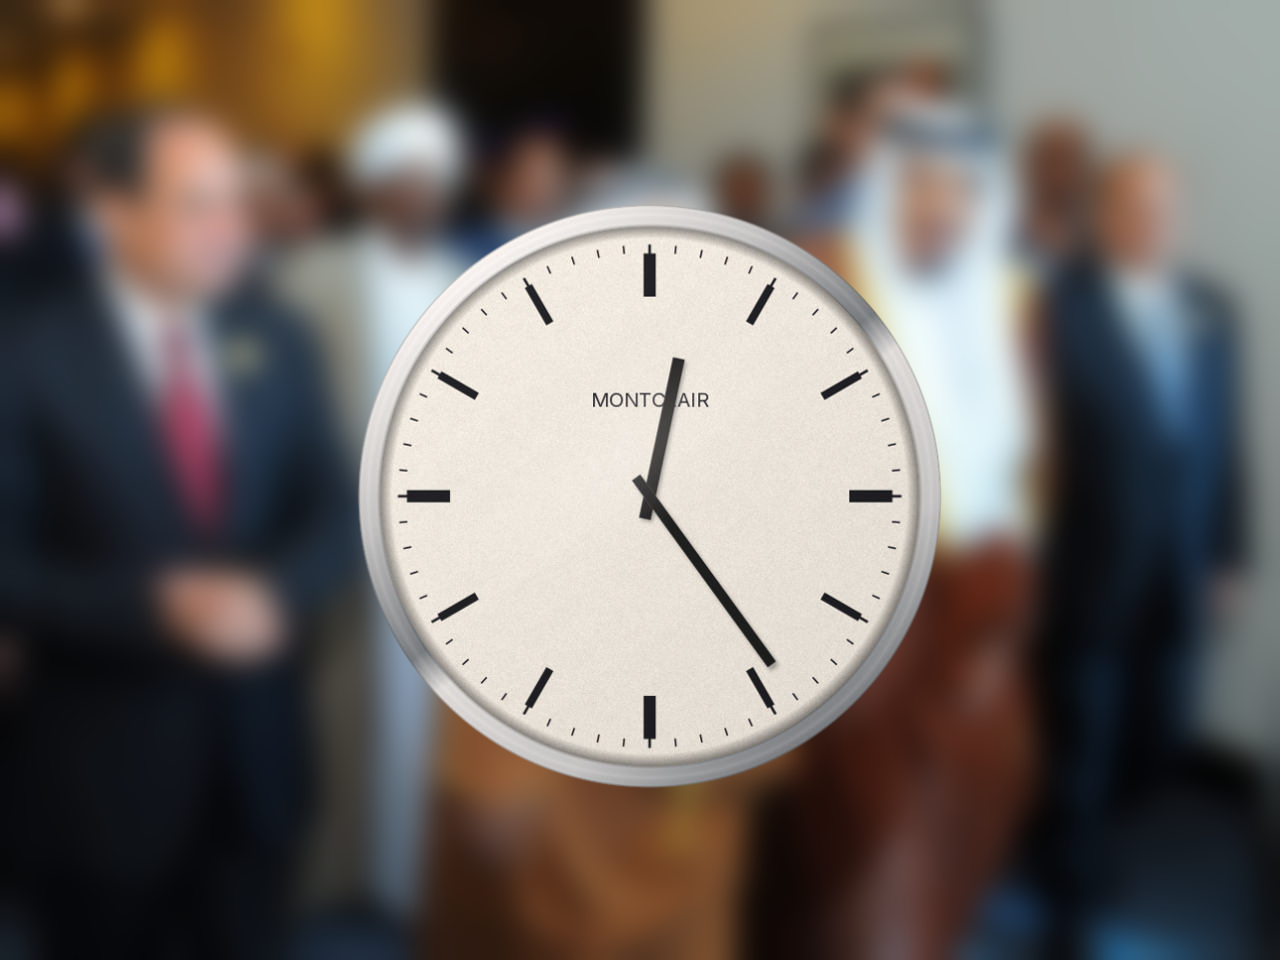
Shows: 12h24
